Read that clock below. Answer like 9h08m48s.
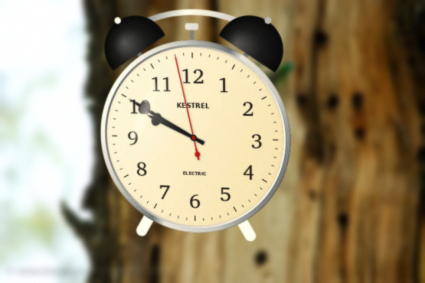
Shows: 9h49m58s
